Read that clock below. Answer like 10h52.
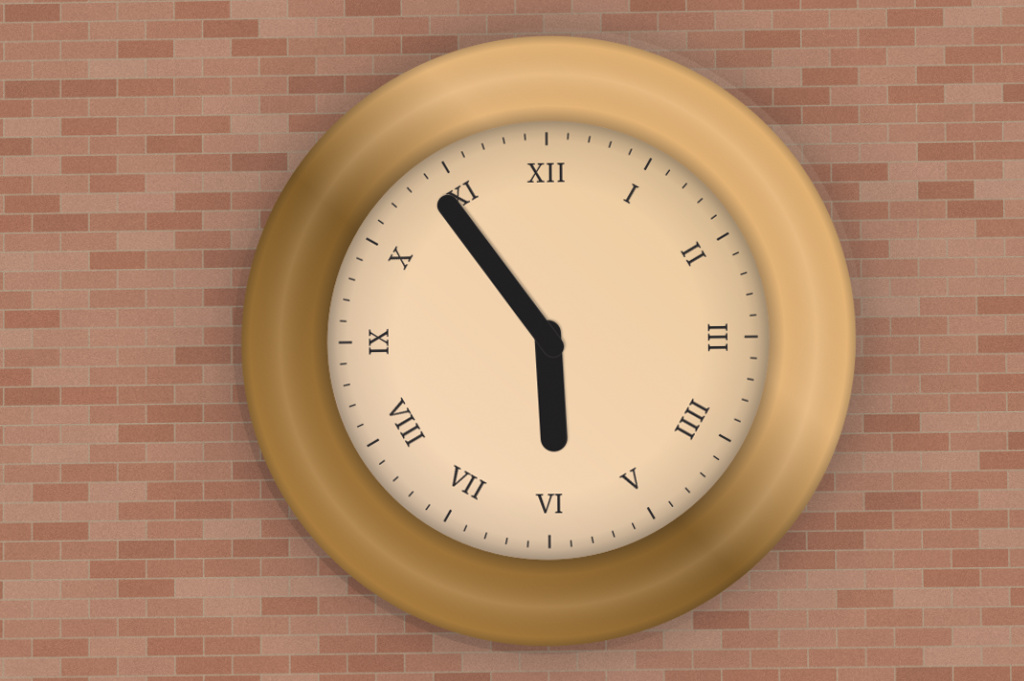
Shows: 5h54
